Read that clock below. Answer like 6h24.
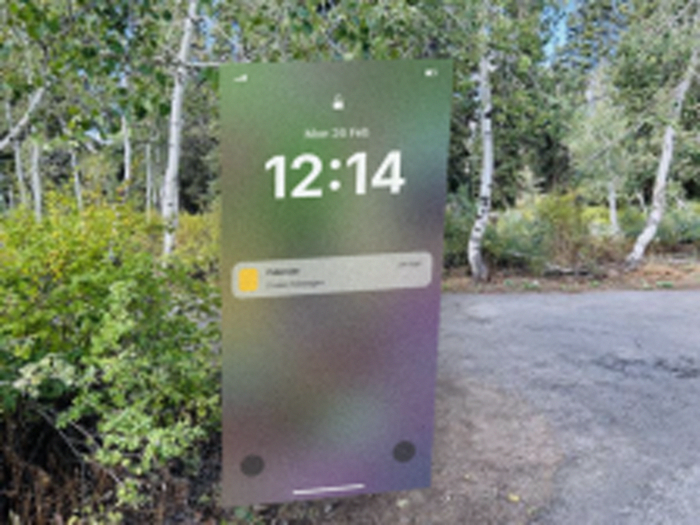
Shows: 12h14
